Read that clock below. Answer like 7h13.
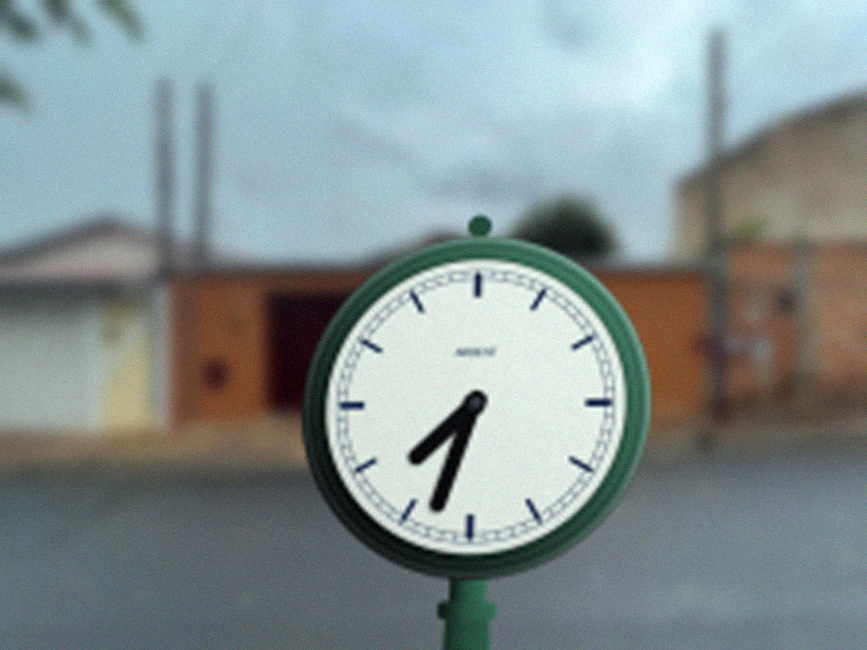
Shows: 7h33
